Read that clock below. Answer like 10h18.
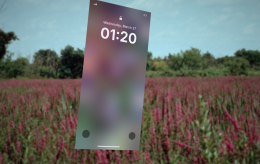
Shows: 1h20
